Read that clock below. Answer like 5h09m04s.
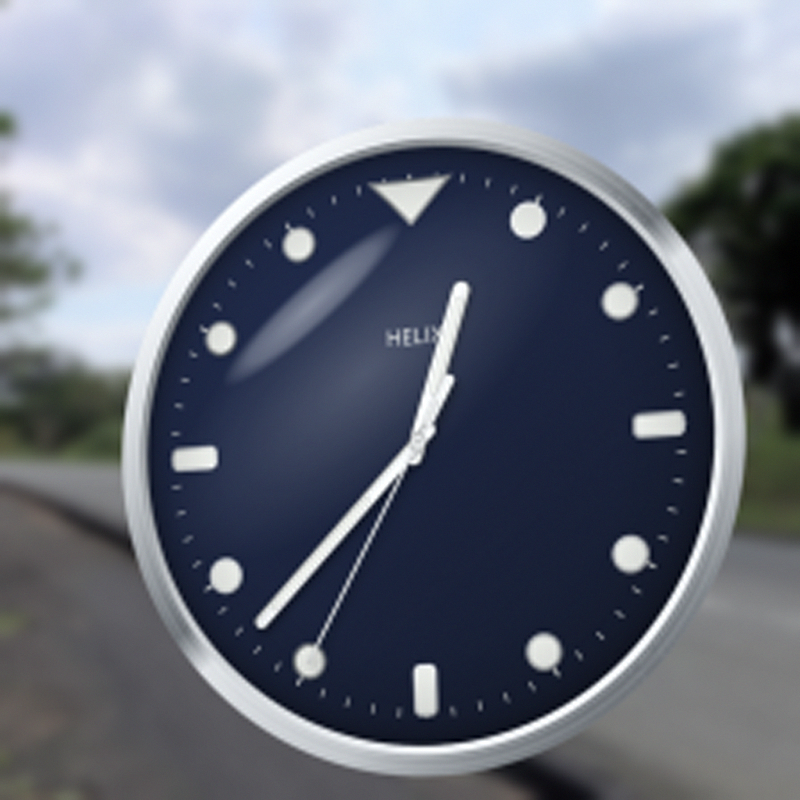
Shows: 12h37m35s
